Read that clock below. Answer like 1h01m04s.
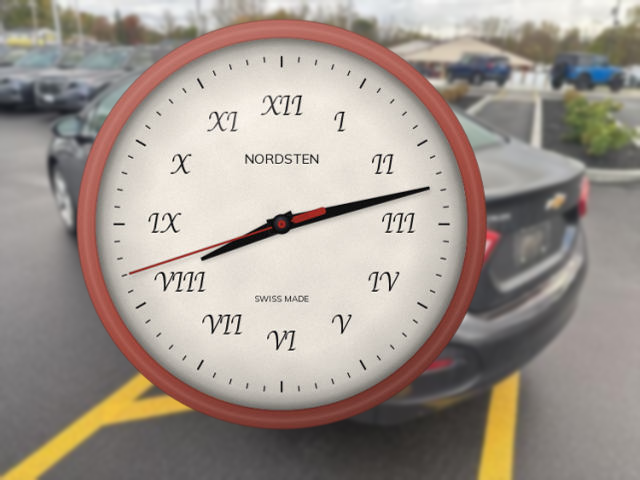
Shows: 8h12m42s
